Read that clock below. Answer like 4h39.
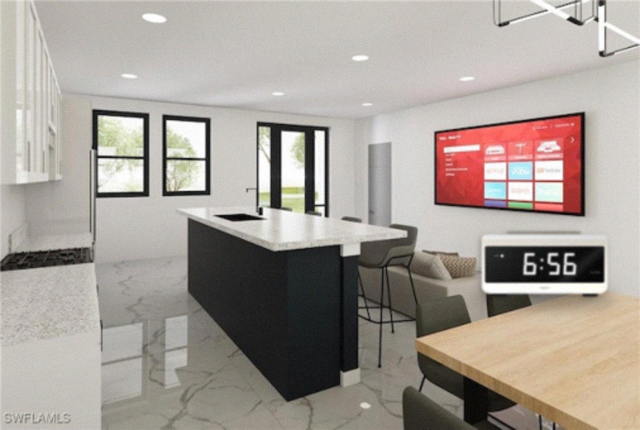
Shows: 6h56
